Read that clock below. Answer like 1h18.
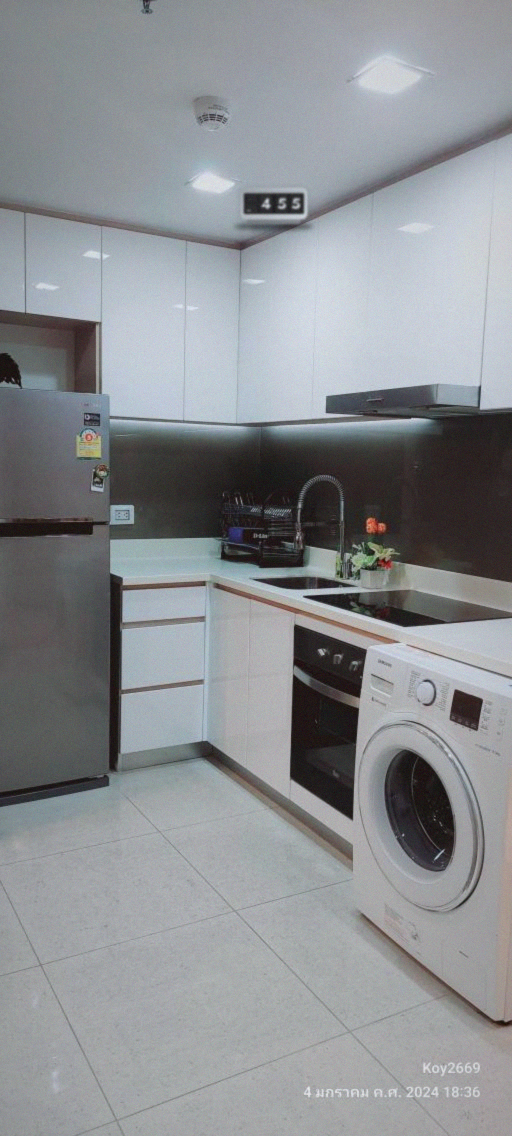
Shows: 4h55
